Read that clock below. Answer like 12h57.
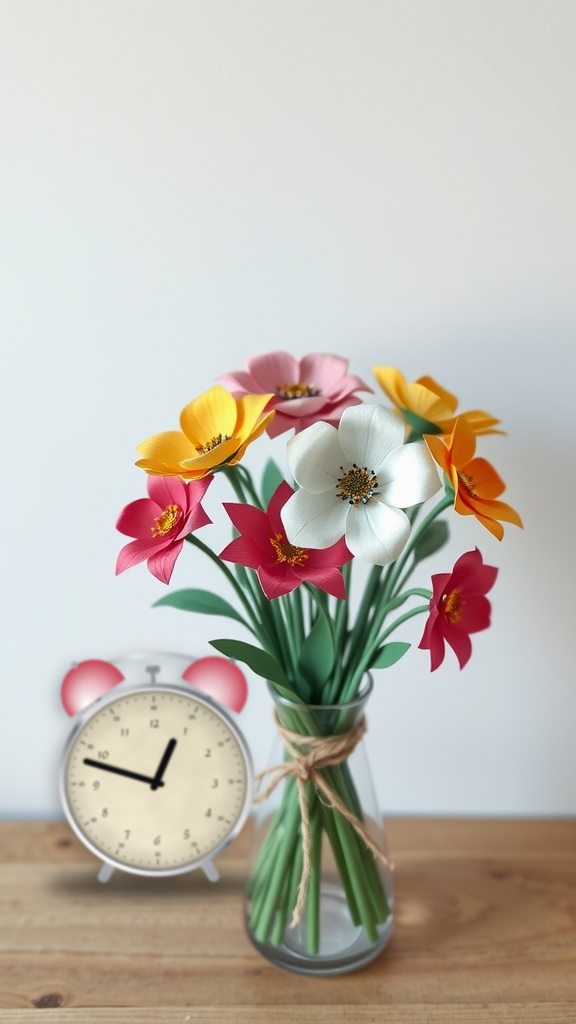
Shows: 12h48
